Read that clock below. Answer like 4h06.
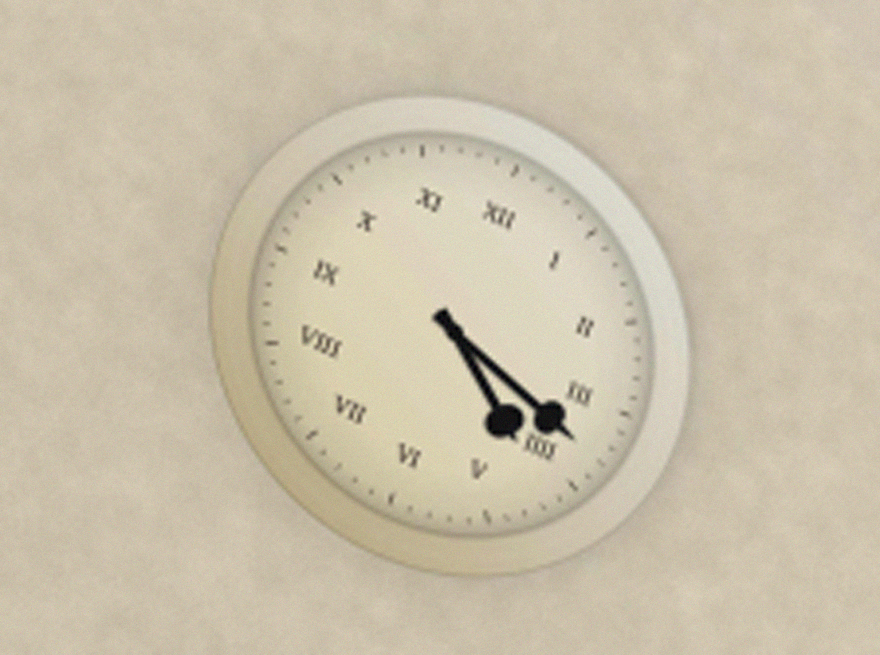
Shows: 4h18
